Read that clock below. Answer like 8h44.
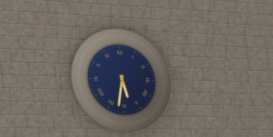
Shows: 5h32
